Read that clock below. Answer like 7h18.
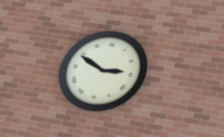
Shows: 2h49
